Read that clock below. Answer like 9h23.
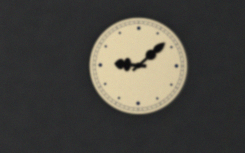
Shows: 9h08
